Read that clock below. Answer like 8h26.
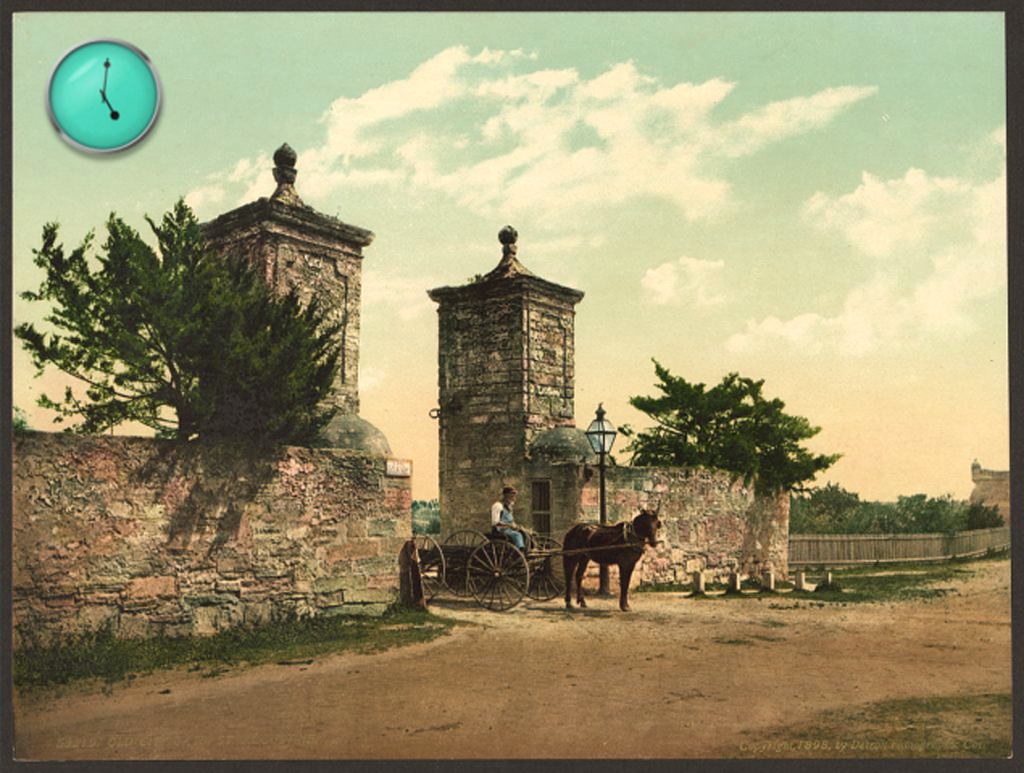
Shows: 5h01
